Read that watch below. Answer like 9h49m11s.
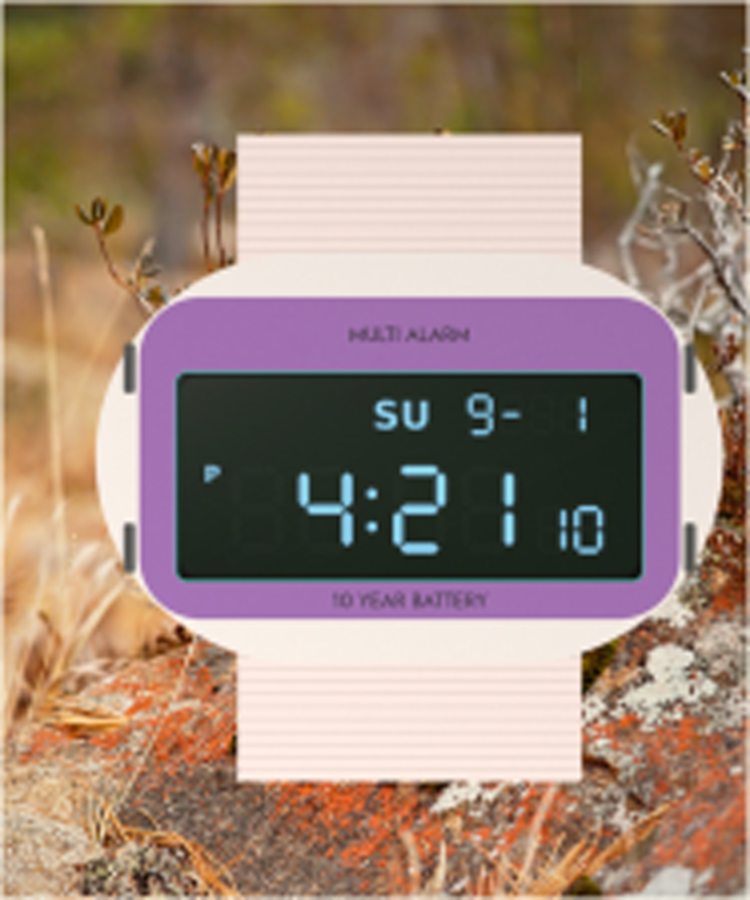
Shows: 4h21m10s
